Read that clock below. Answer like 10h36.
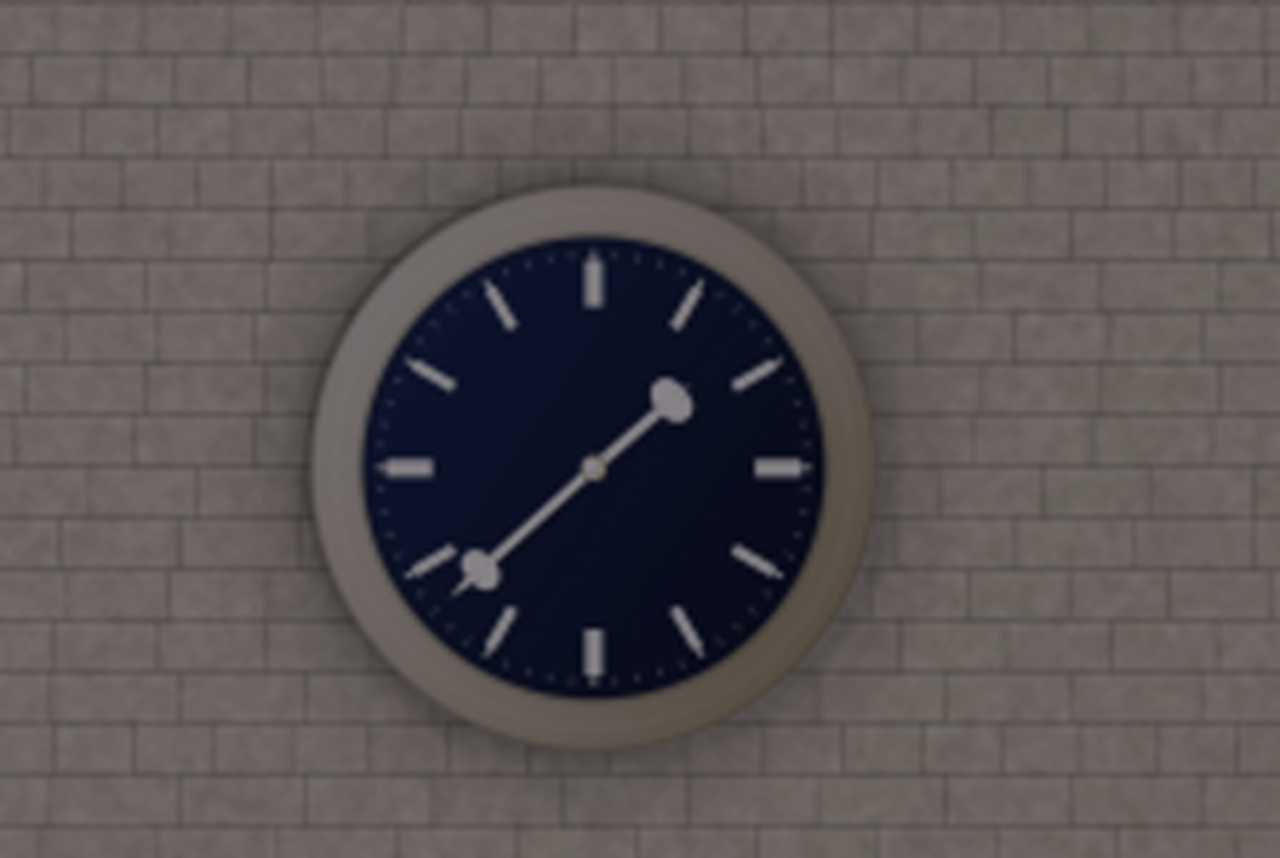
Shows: 1h38
